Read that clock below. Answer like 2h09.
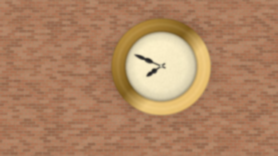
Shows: 7h49
